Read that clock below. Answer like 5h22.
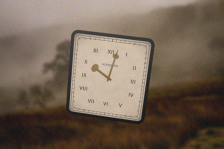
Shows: 10h02
